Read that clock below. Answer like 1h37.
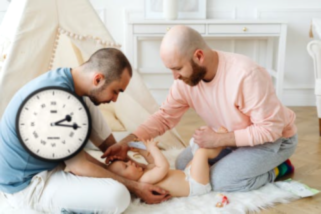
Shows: 2h16
